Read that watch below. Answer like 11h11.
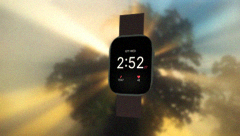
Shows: 2h52
